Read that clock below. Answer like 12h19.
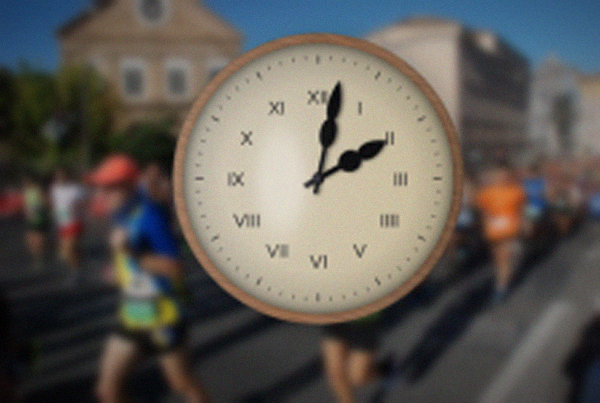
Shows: 2h02
